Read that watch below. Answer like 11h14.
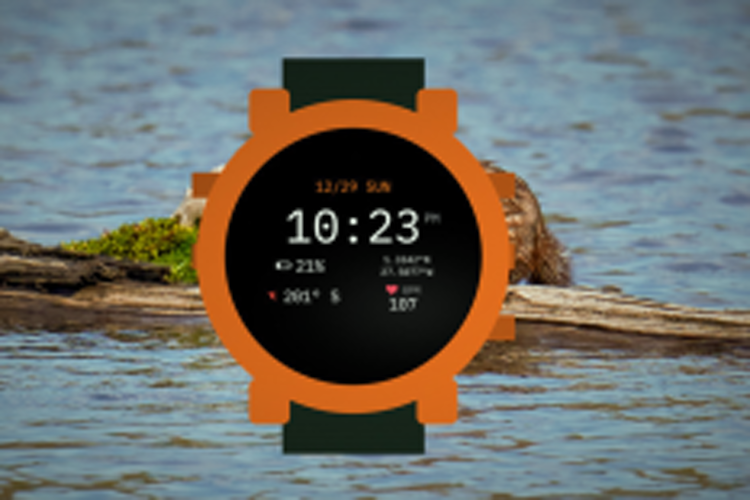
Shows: 10h23
